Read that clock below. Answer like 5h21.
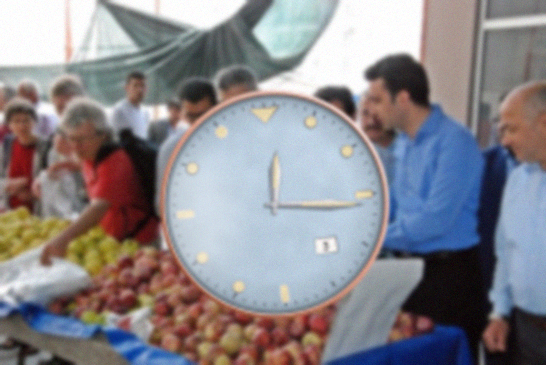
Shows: 12h16
